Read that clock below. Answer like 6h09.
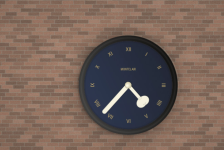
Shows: 4h37
